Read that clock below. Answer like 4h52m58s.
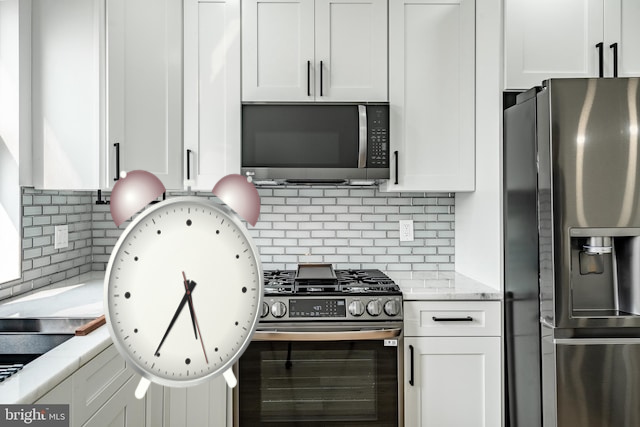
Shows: 5h35m27s
